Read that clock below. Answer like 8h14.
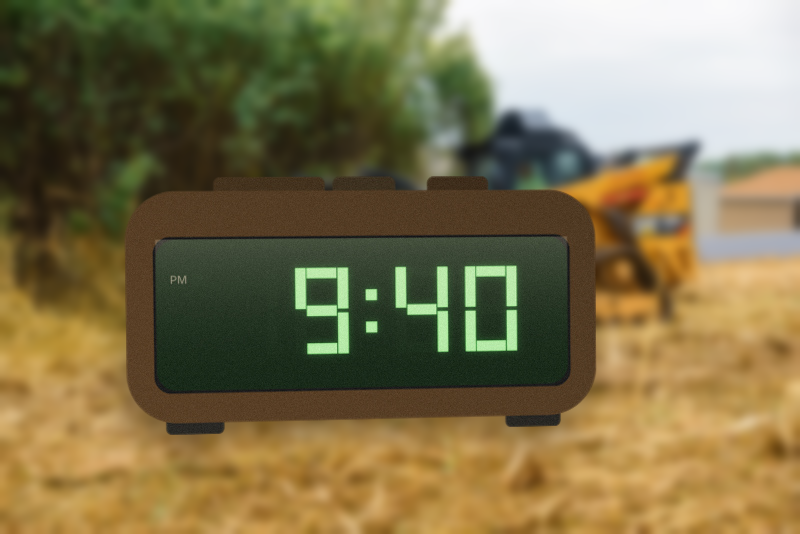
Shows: 9h40
